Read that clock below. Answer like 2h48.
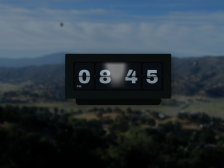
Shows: 8h45
